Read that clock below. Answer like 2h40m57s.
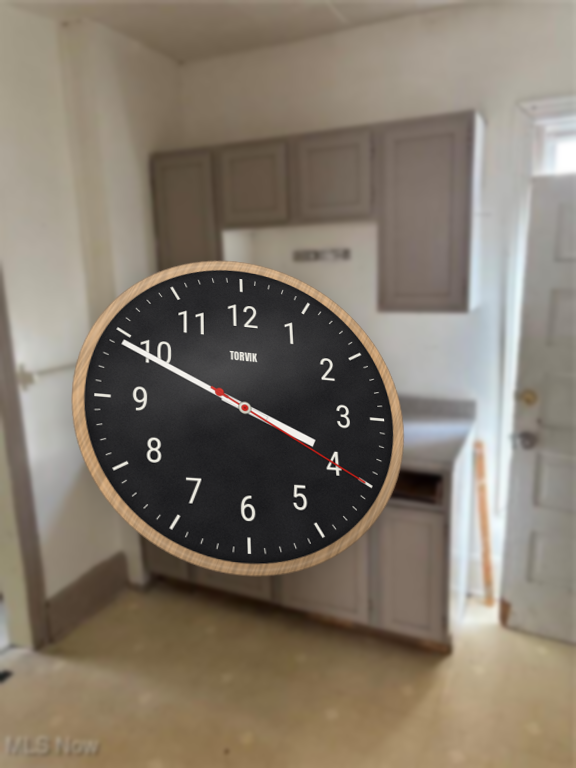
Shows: 3h49m20s
